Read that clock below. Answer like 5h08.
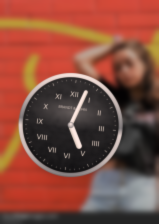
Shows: 5h03
